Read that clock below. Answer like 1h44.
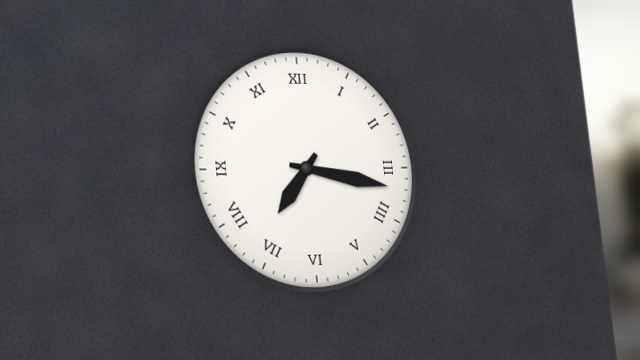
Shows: 7h17
